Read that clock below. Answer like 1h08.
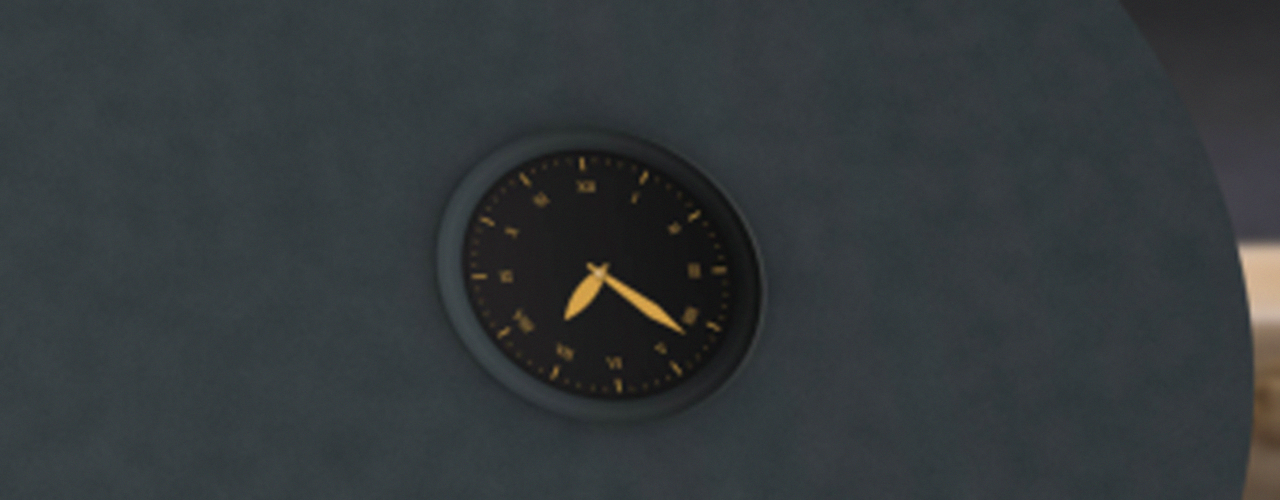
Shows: 7h22
